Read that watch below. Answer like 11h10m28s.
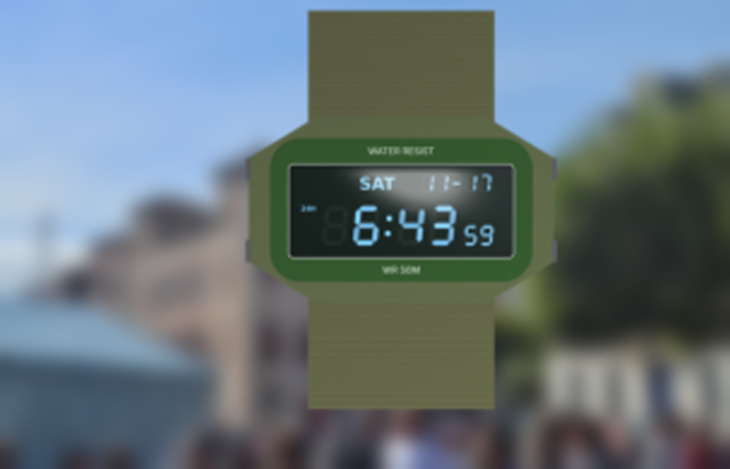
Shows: 6h43m59s
